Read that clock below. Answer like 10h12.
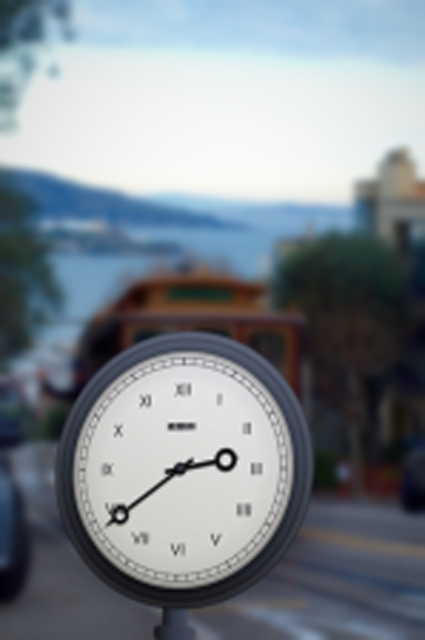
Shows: 2h39
